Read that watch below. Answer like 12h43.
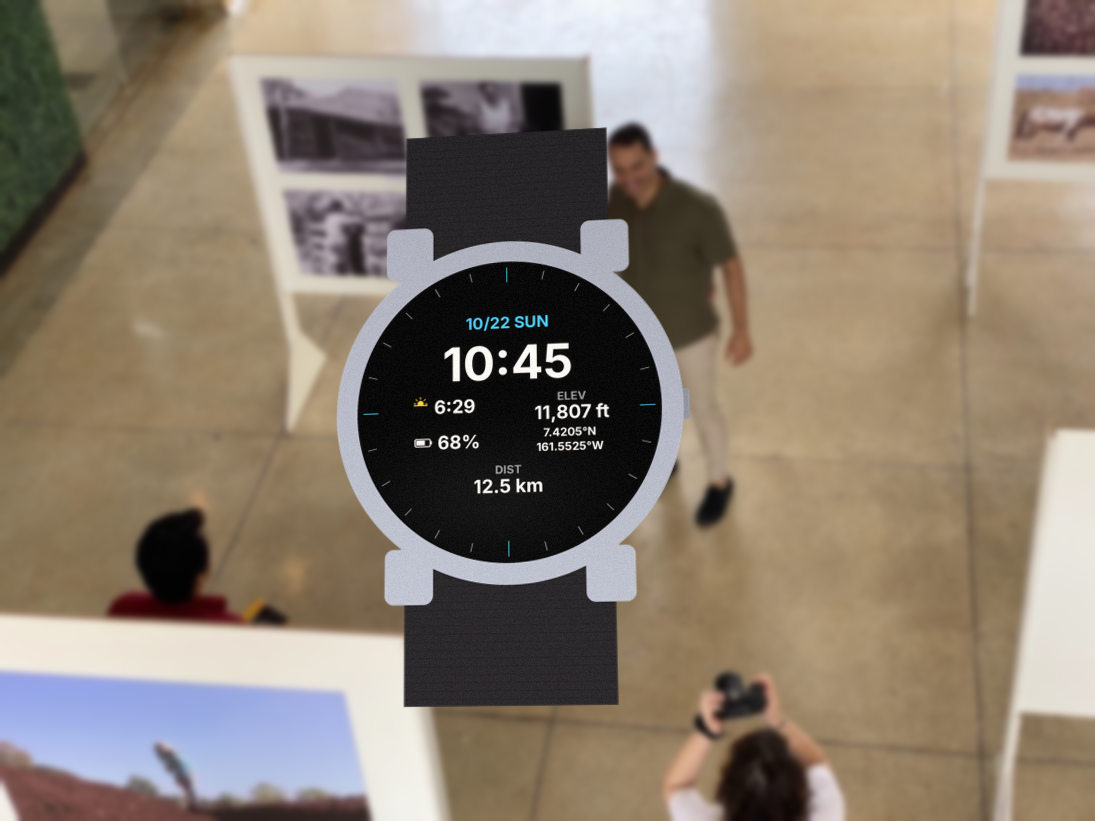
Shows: 10h45
